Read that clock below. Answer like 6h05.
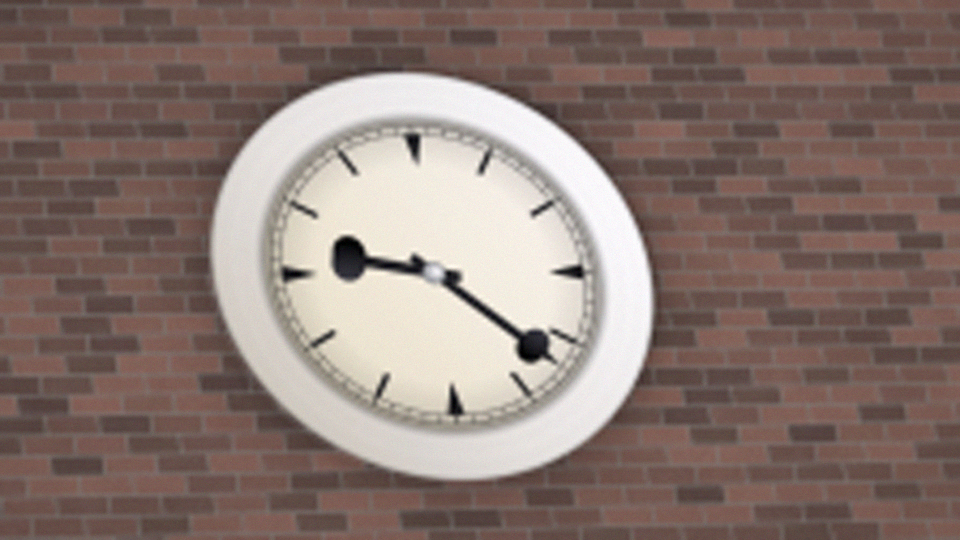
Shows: 9h22
